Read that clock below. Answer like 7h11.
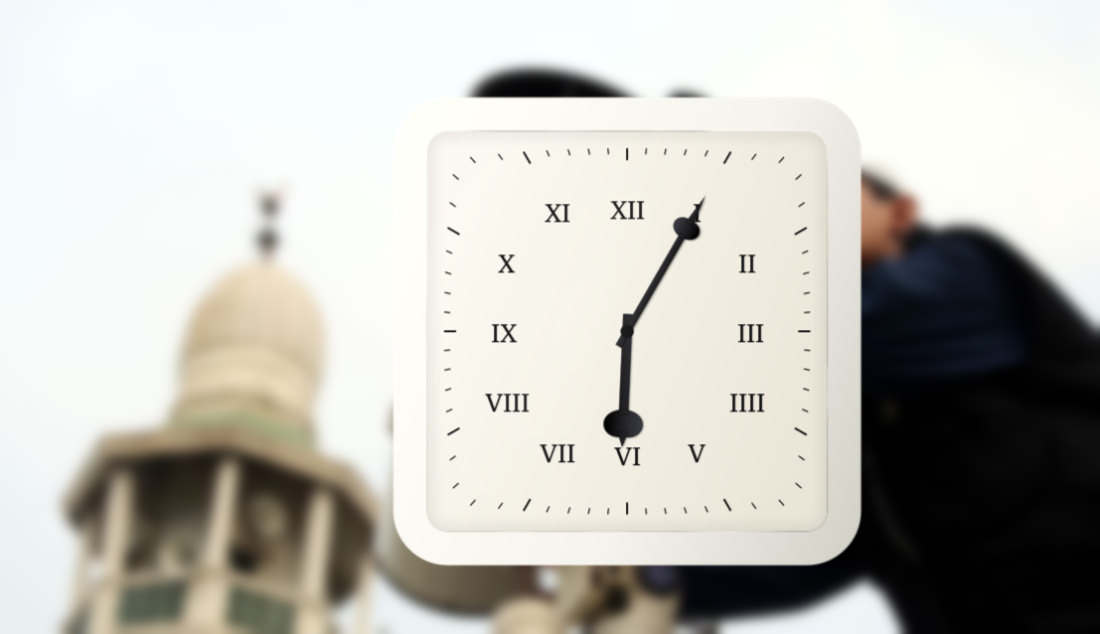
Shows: 6h05
